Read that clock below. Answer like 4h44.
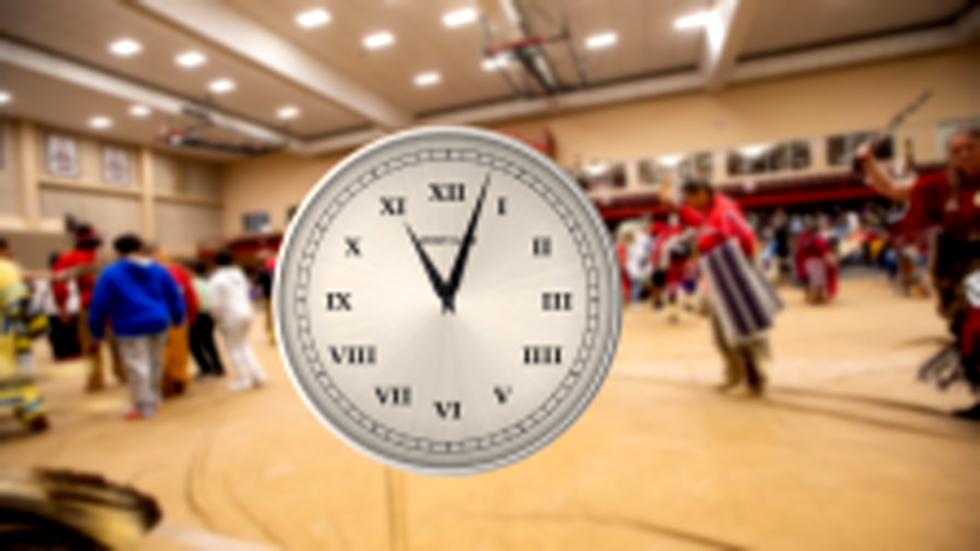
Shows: 11h03
